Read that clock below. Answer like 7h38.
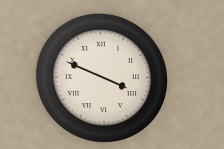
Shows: 3h49
